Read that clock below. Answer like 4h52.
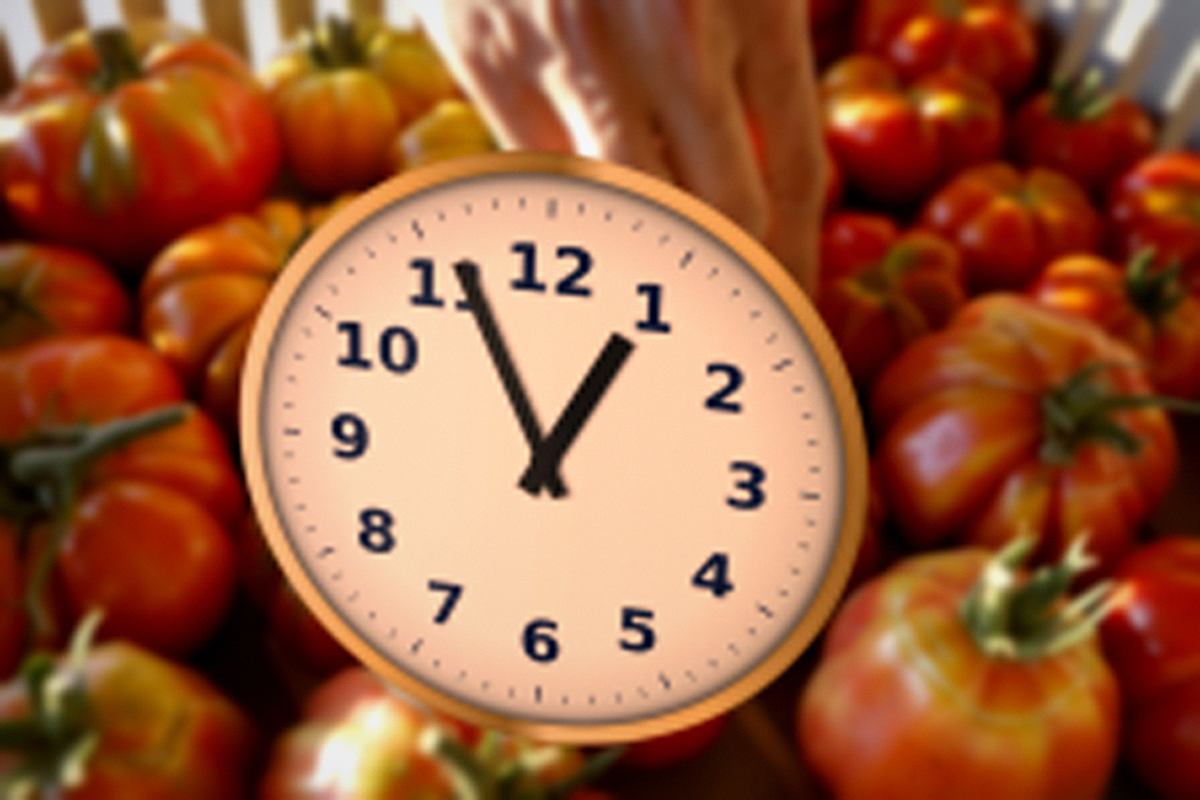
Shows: 12h56
